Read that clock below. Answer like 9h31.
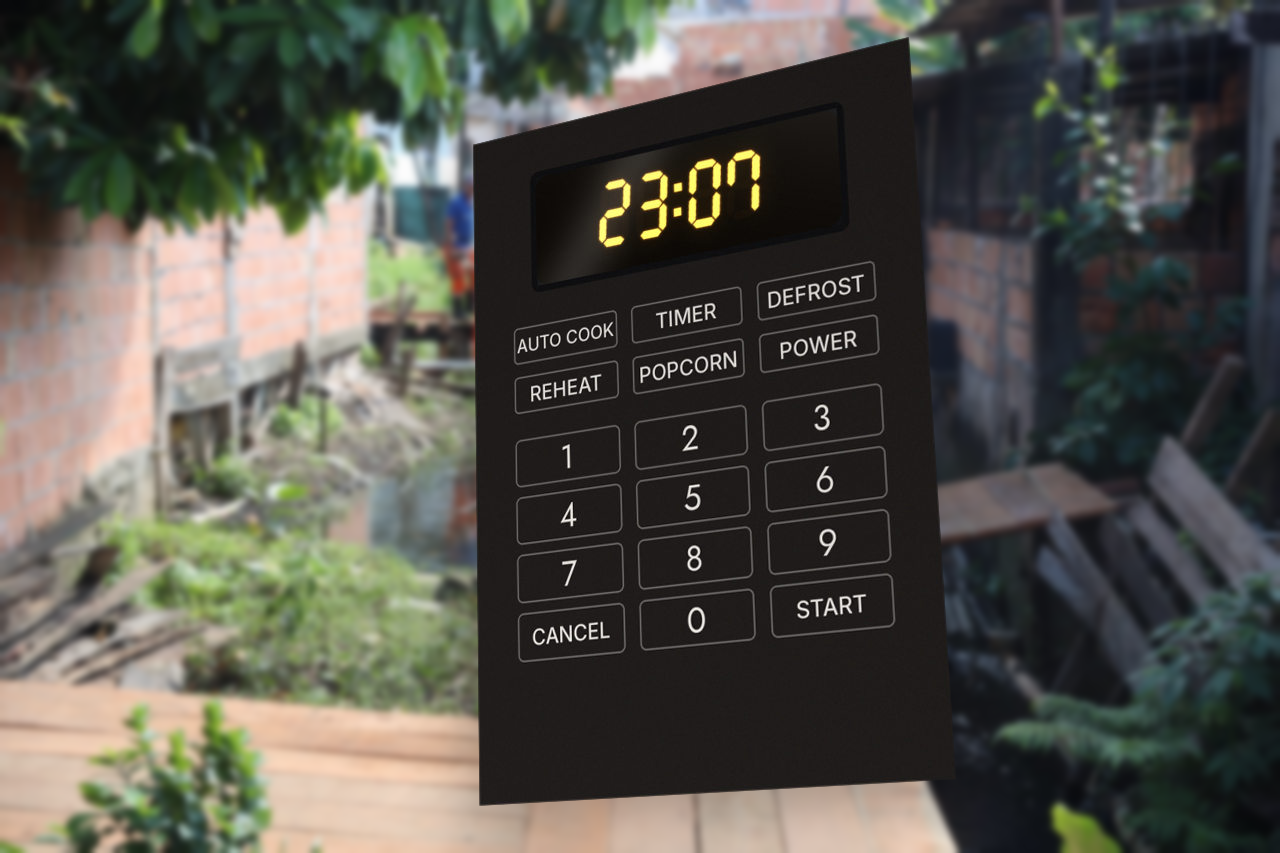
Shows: 23h07
